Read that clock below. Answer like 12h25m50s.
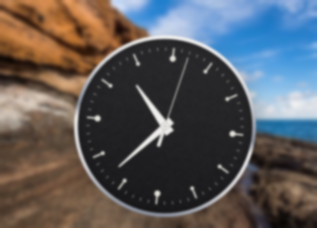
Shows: 10h37m02s
